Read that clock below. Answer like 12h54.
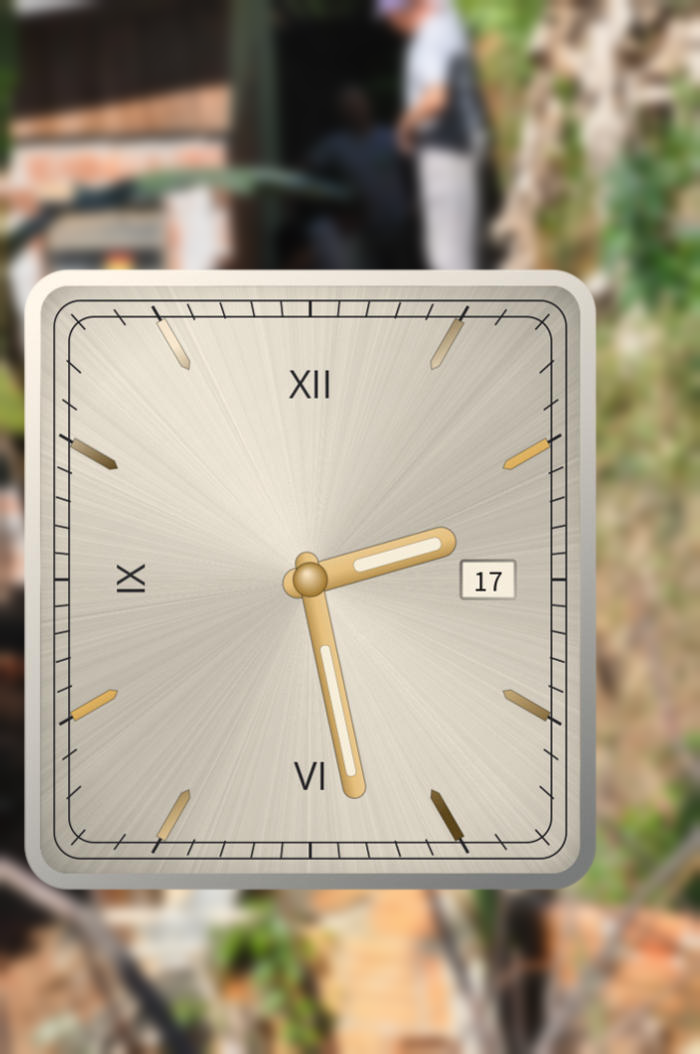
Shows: 2h28
